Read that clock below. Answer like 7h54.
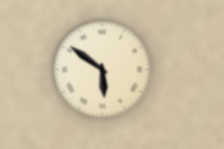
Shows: 5h51
